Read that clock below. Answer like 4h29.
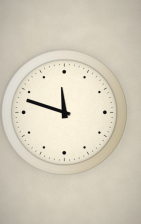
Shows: 11h48
